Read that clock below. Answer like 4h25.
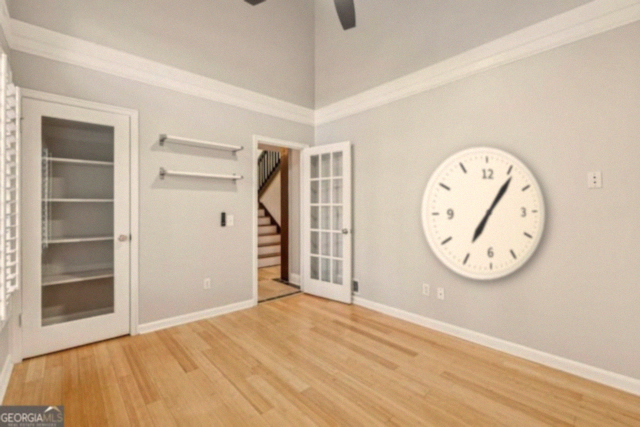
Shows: 7h06
